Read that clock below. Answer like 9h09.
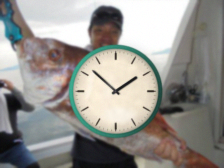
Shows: 1h52
